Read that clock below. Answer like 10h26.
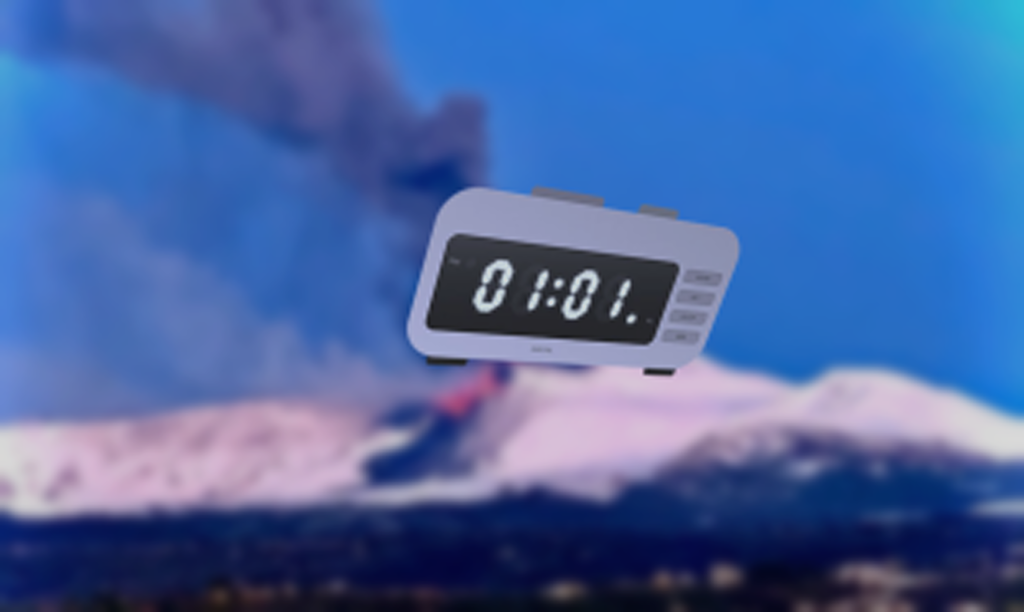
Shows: 1h01
